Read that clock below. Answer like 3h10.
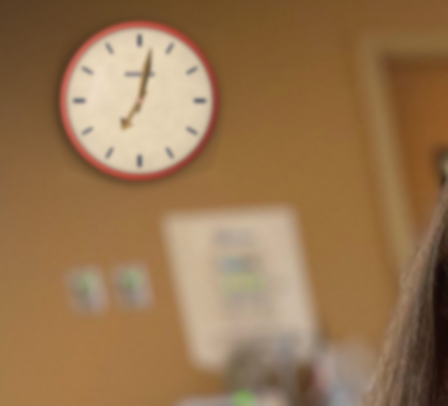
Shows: 7h02
